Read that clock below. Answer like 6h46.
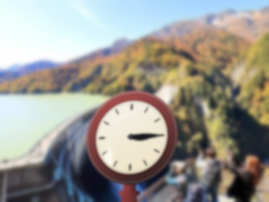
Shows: 3h15
